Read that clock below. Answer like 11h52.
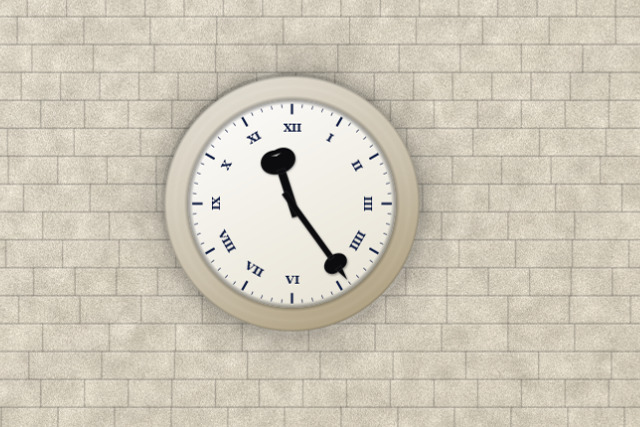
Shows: 11h24
